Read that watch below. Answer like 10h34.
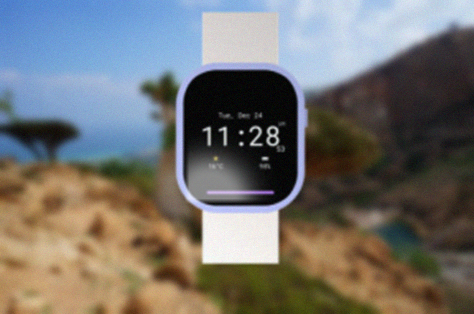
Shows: 11h28
